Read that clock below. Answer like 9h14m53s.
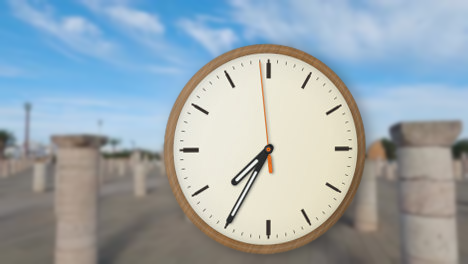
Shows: 7h34m59s
